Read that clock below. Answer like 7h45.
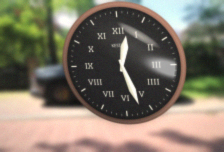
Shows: 12h27
